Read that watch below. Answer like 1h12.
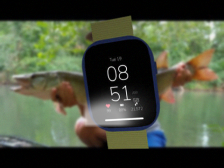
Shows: 8h51
